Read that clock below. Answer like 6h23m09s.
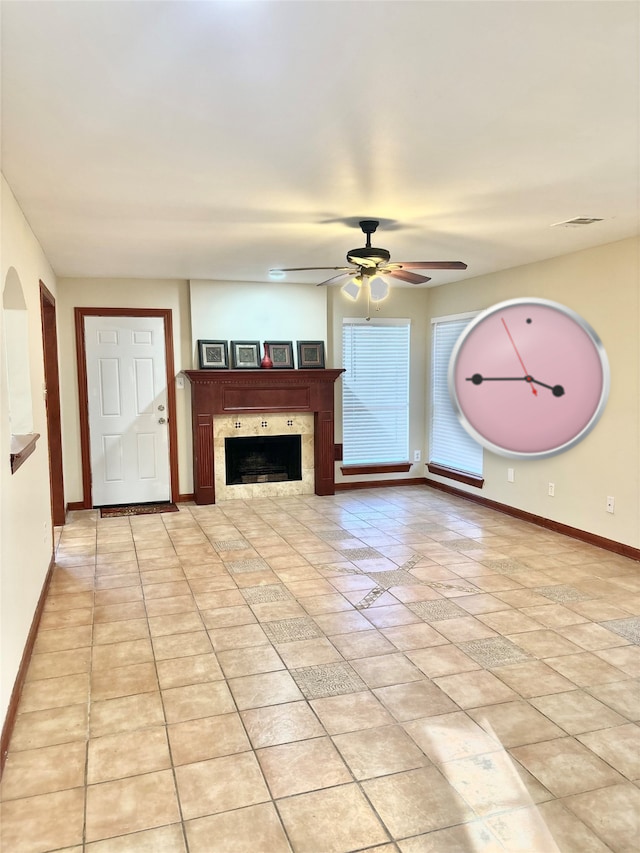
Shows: 3h44m56s
